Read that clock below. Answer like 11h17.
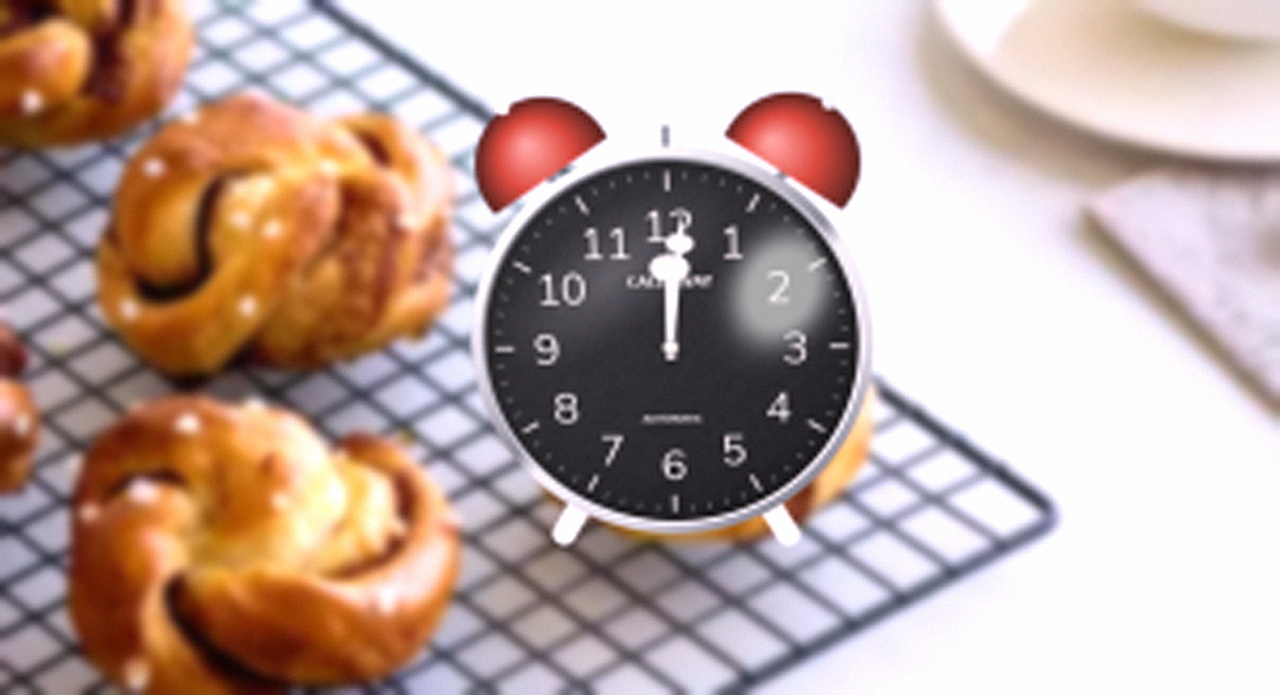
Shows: 12h01
